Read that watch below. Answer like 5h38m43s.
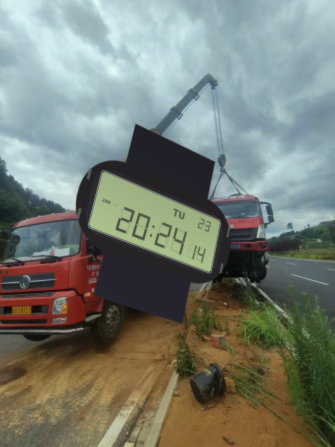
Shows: 20h24m14s
